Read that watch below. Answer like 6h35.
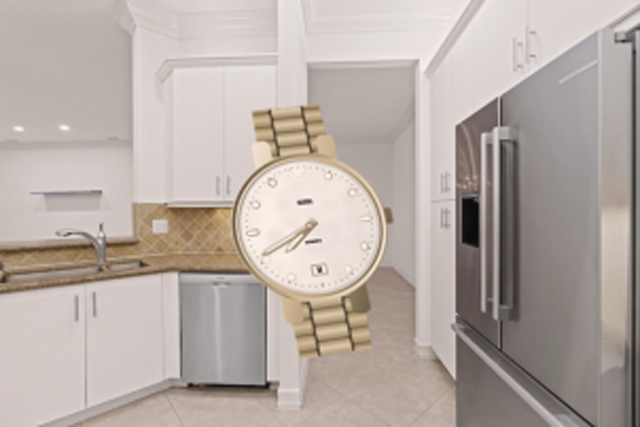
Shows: 7h41
